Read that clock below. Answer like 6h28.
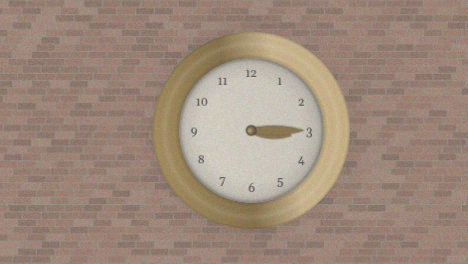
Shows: 3h15
